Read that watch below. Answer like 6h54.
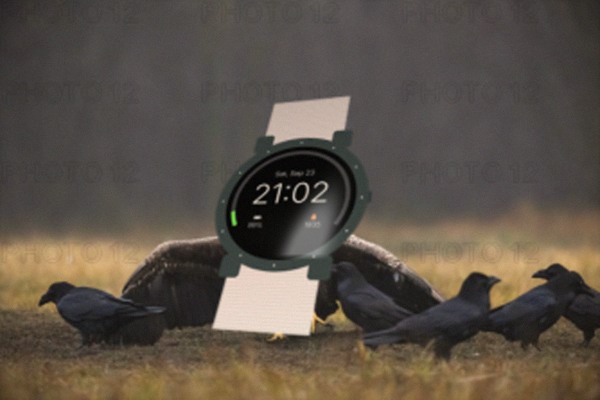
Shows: 21h02
